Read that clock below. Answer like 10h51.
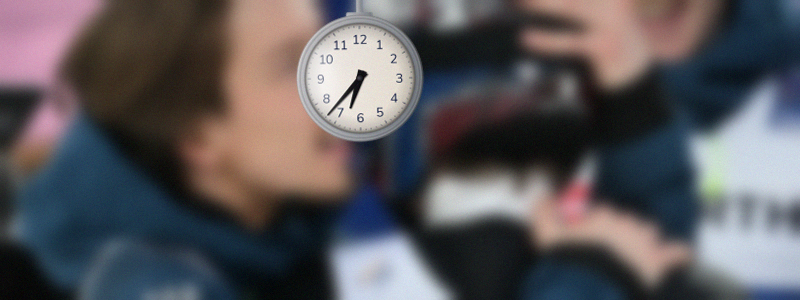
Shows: 6h37
